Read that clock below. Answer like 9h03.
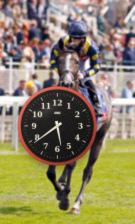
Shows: 5h39
